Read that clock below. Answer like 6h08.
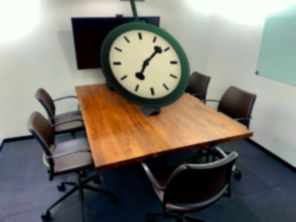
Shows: 7h08
